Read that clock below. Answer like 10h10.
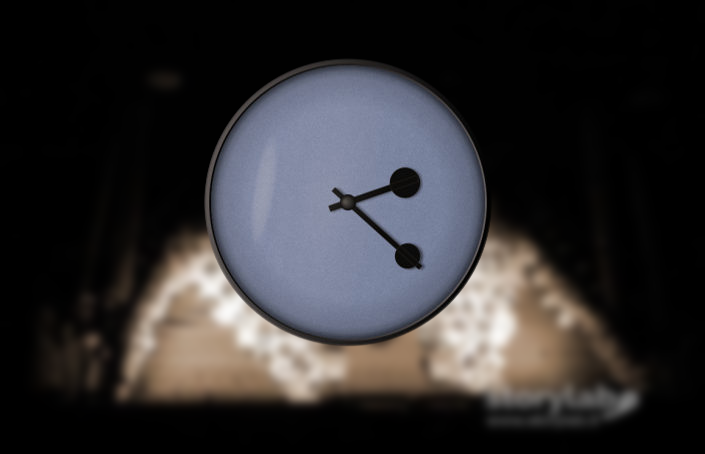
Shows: 2h22
